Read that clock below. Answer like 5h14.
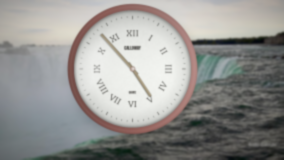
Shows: 4h53
